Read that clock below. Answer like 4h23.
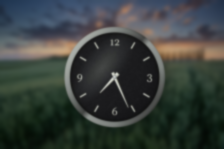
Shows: 7h26
